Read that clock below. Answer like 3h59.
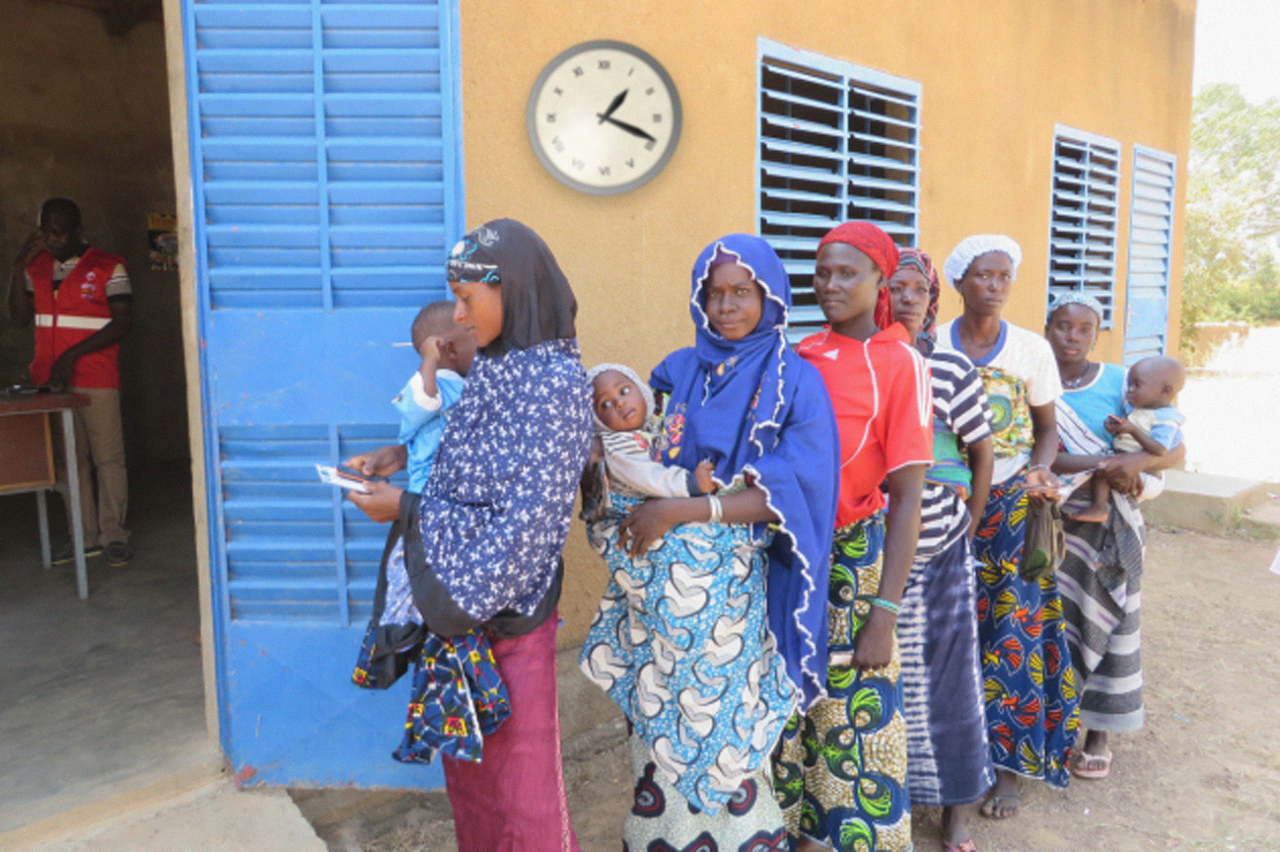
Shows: 1h19
